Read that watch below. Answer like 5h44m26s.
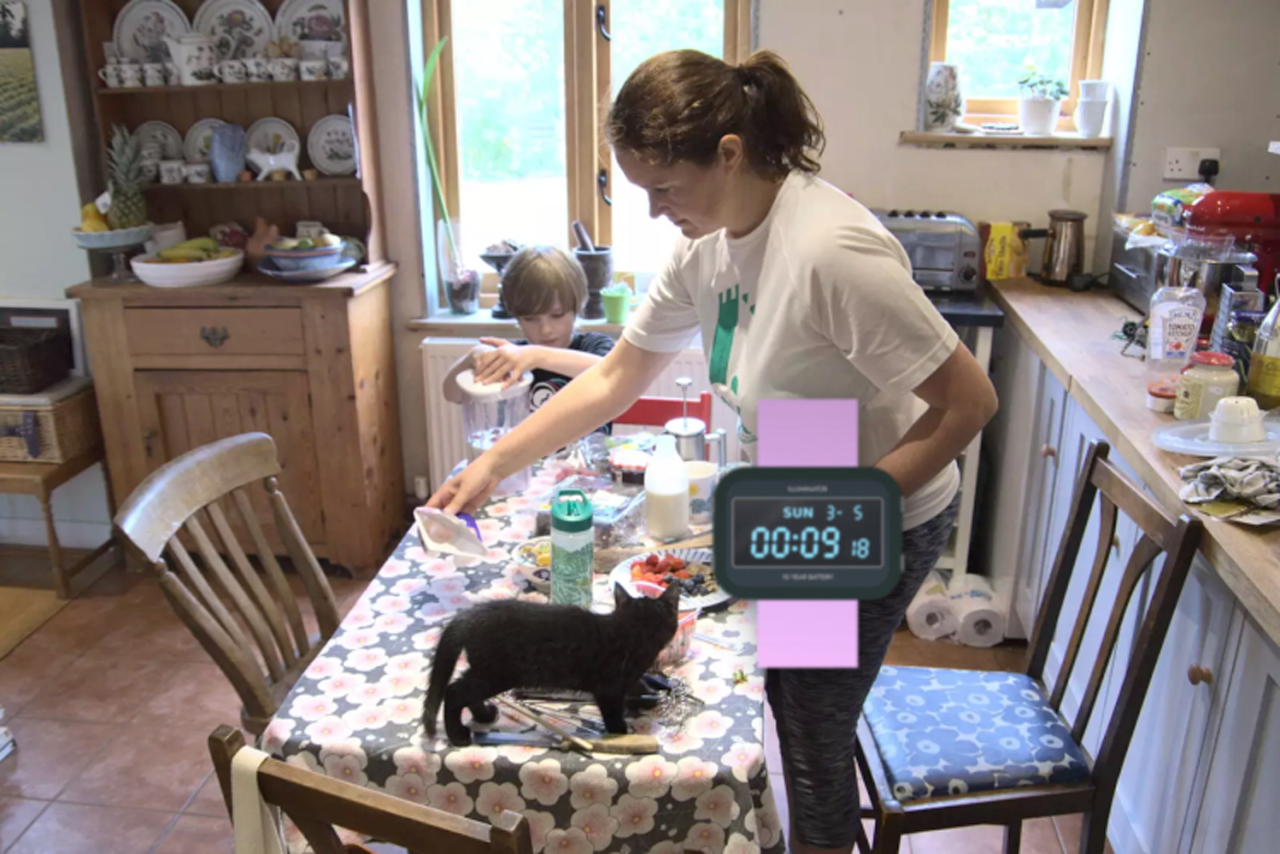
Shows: 0h09m18s
